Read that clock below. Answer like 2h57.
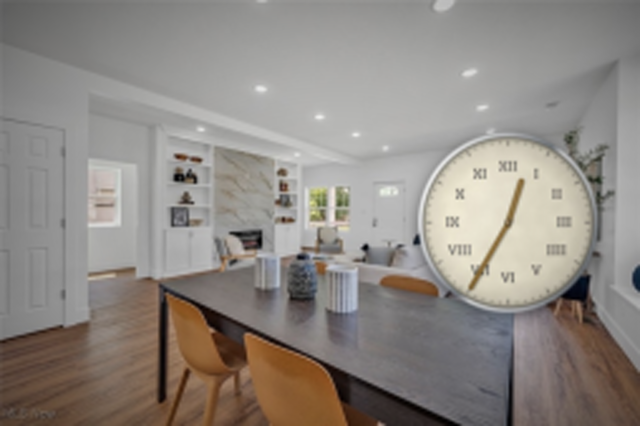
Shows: 12h35
